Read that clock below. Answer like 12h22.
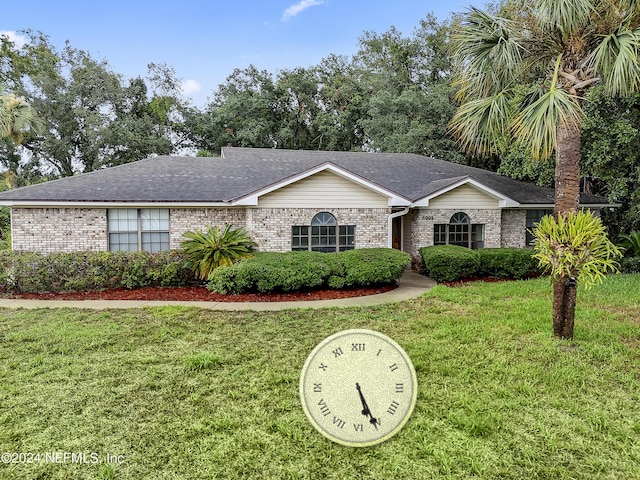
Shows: 5h26
